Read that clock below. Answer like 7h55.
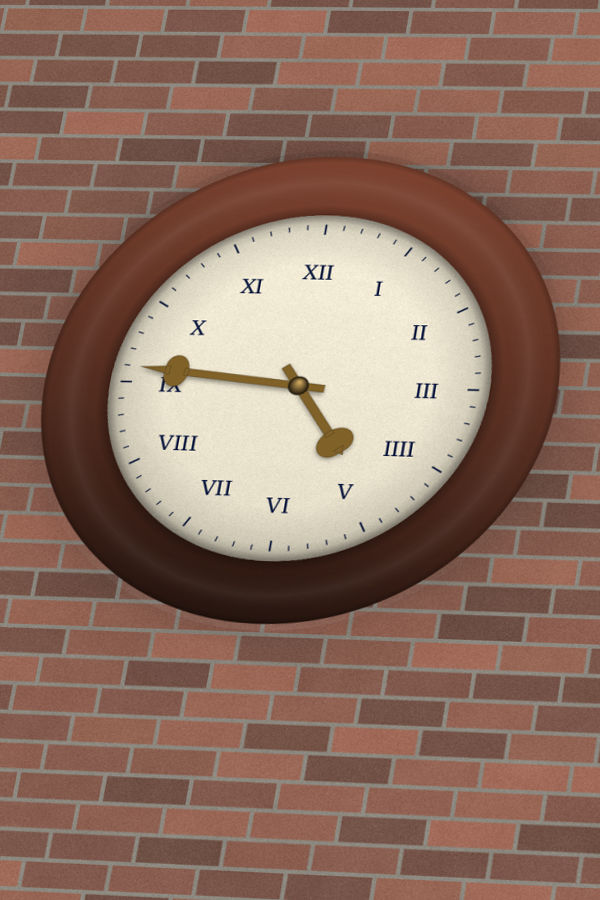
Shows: 4h46
